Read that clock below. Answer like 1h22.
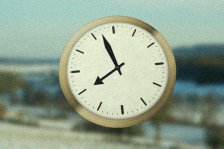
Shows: 7h57
